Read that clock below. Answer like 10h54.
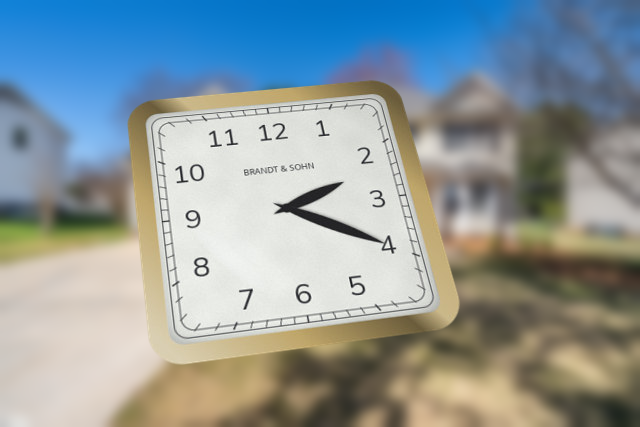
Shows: 2h20
